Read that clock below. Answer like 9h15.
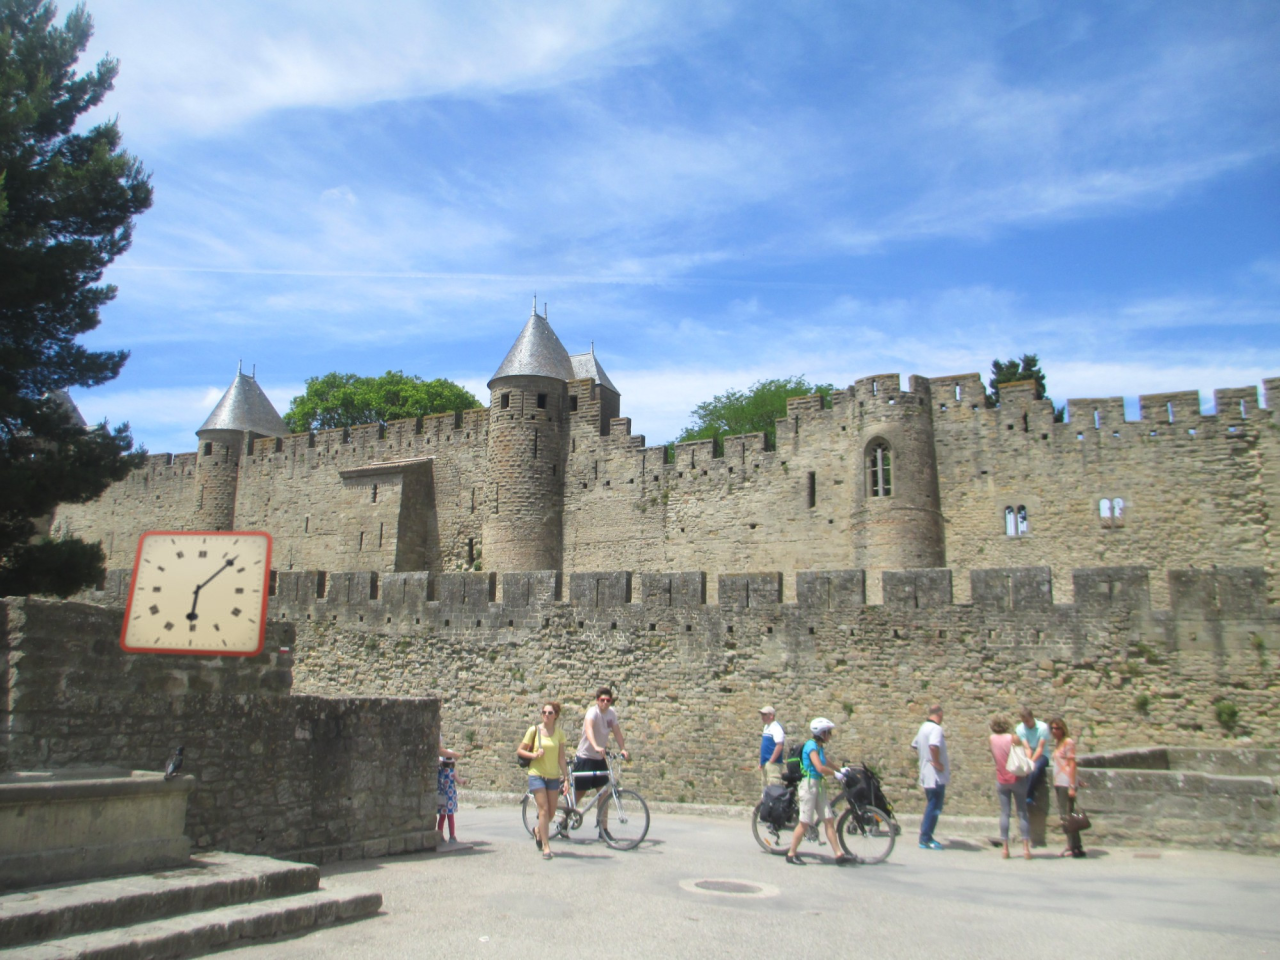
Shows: 6h07
